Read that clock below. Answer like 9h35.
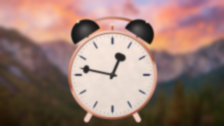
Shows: 12h47
